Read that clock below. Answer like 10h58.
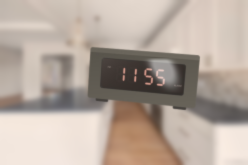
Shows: 11h55
